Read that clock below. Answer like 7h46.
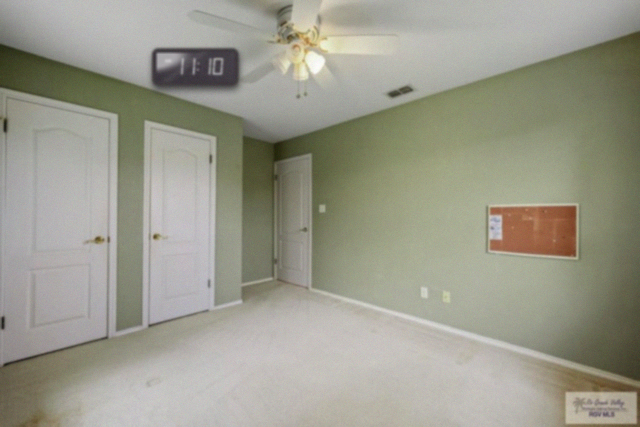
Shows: 11h10
